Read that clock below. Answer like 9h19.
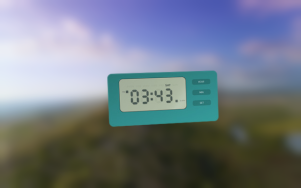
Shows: 3h43
